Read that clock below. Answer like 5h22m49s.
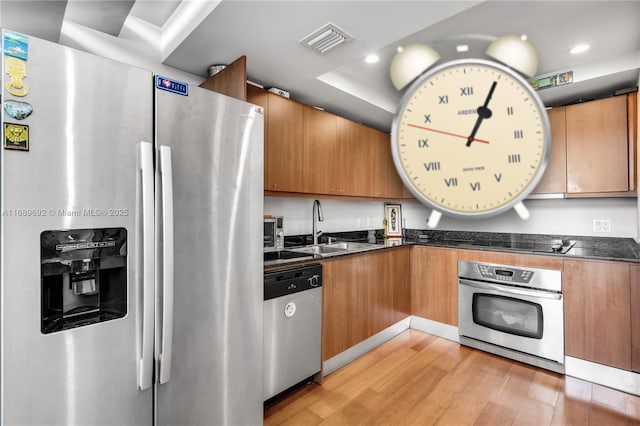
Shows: 1h04m48s
